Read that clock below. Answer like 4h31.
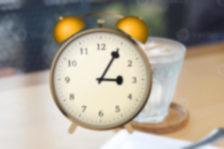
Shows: 3h05
